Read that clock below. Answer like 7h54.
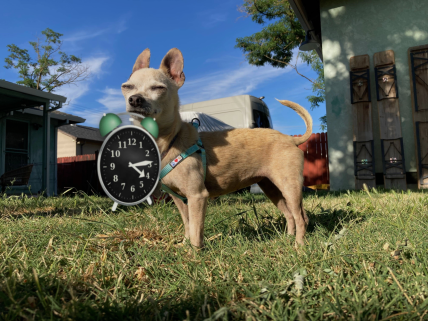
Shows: 4h14
